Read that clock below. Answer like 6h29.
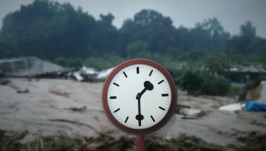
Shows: 1h30
